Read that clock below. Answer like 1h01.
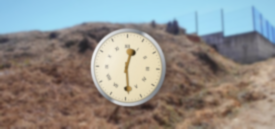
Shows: 12h29
